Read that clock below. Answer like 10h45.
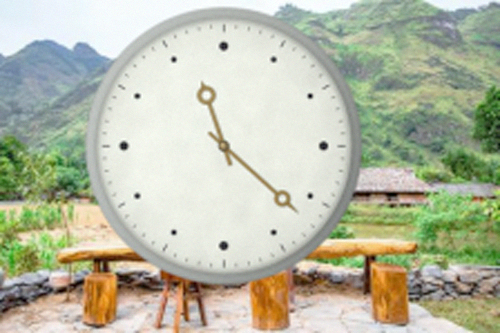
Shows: 11h22
